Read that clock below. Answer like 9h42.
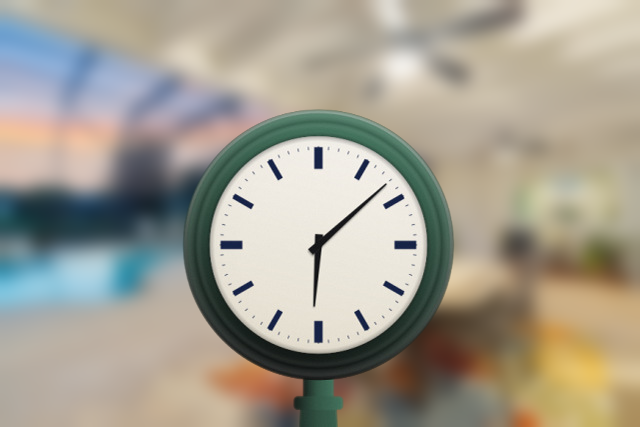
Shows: 6h08
